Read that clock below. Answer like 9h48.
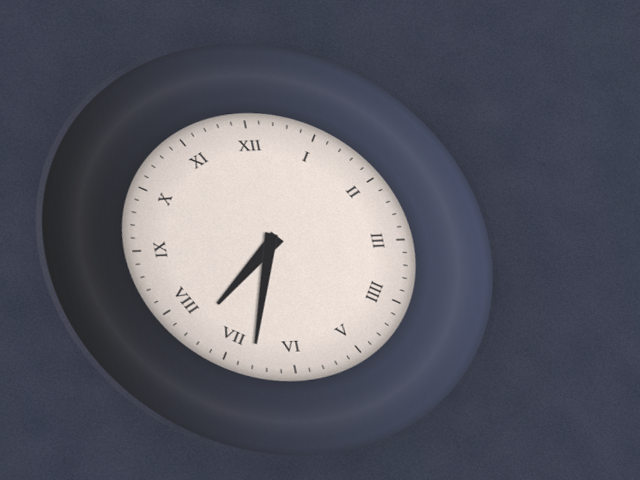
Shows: 7h33
